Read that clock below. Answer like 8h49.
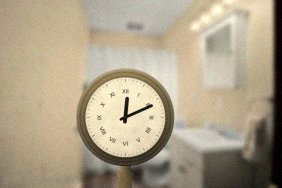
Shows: 12h11
